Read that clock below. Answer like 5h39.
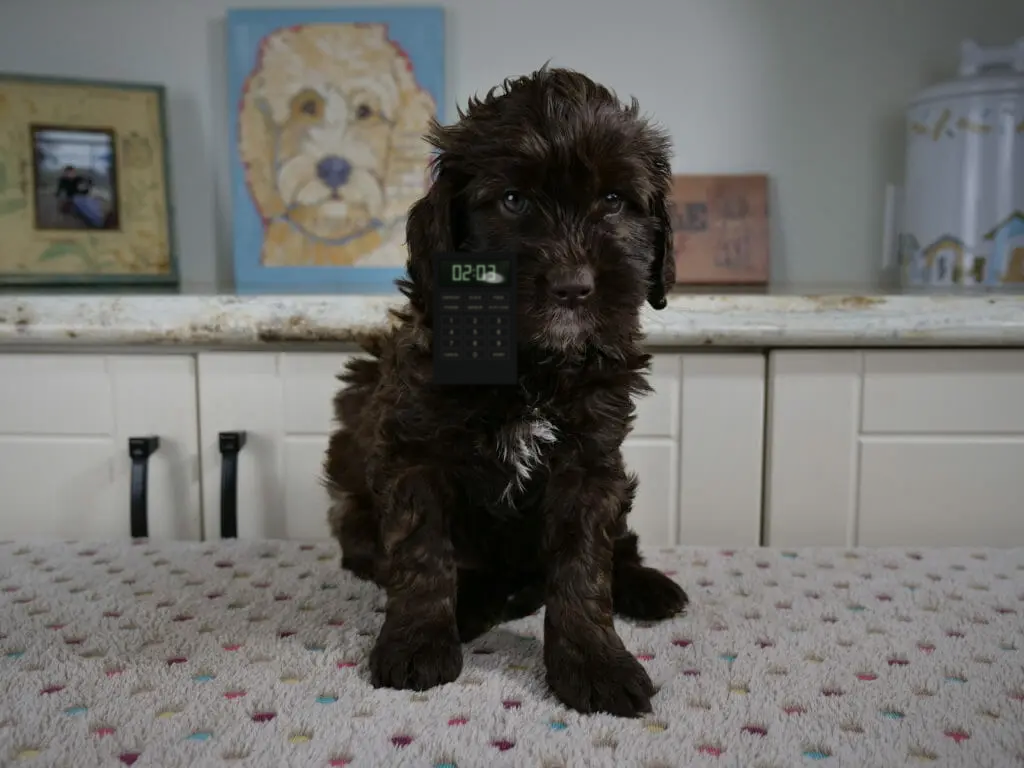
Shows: 2h03
